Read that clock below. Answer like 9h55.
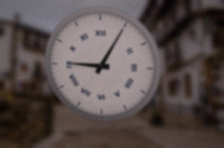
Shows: 9h05
